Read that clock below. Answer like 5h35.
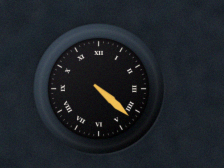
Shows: 4h22
